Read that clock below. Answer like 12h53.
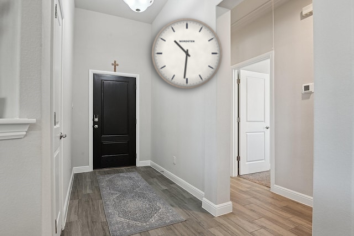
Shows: 10h31
